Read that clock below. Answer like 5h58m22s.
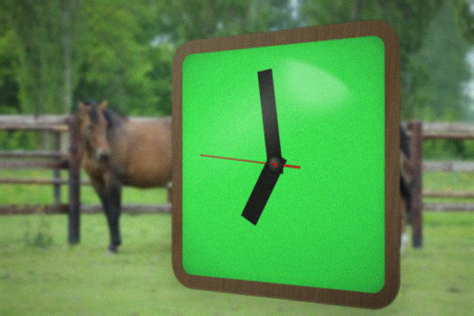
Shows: 6h58m46s
